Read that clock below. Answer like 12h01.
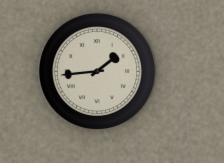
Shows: 1h44
